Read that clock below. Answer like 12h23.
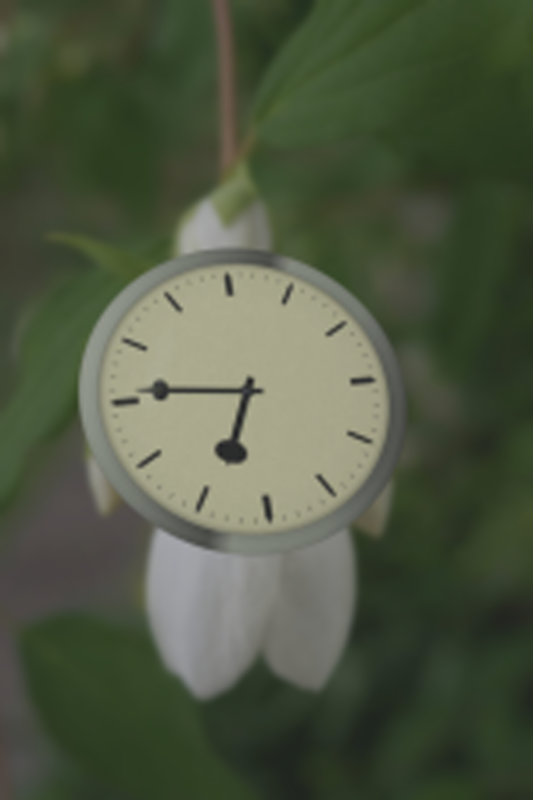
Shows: 6h46
